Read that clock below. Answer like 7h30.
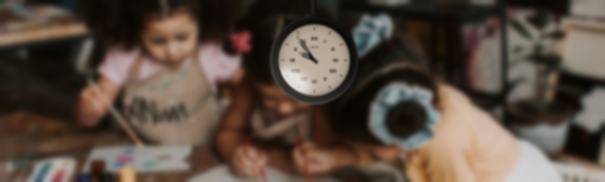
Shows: 9h54
